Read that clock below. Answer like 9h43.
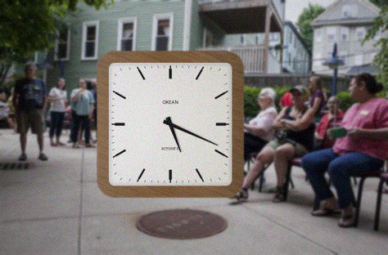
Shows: 5h19
